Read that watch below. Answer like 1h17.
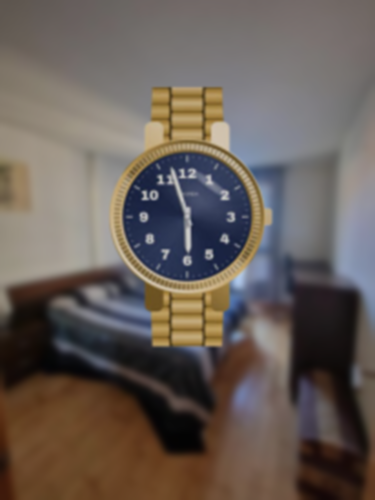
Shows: 5h57
